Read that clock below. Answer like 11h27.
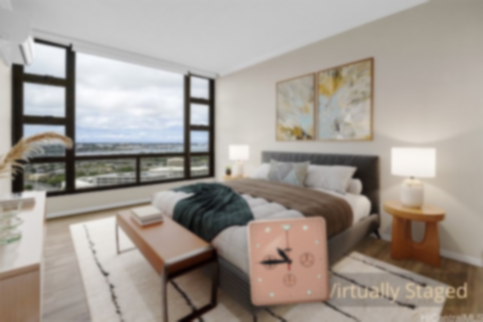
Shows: 10h45
